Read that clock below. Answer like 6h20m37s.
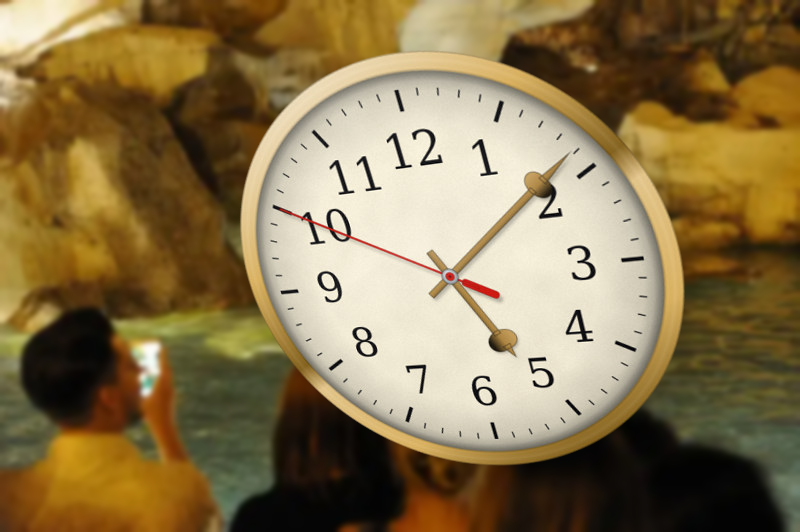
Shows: 5h08m50s
